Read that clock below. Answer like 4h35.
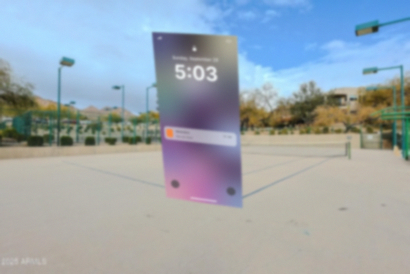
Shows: 5h03
